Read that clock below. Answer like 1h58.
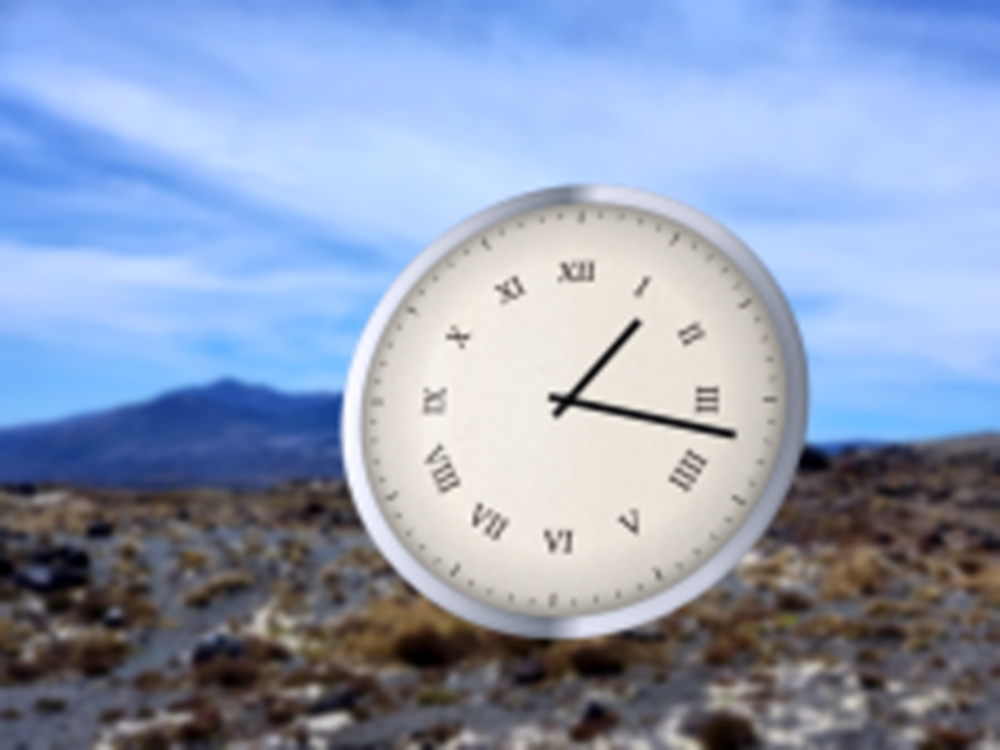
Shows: 1h17
